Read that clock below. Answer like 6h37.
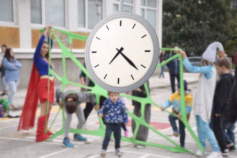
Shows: 7h22
